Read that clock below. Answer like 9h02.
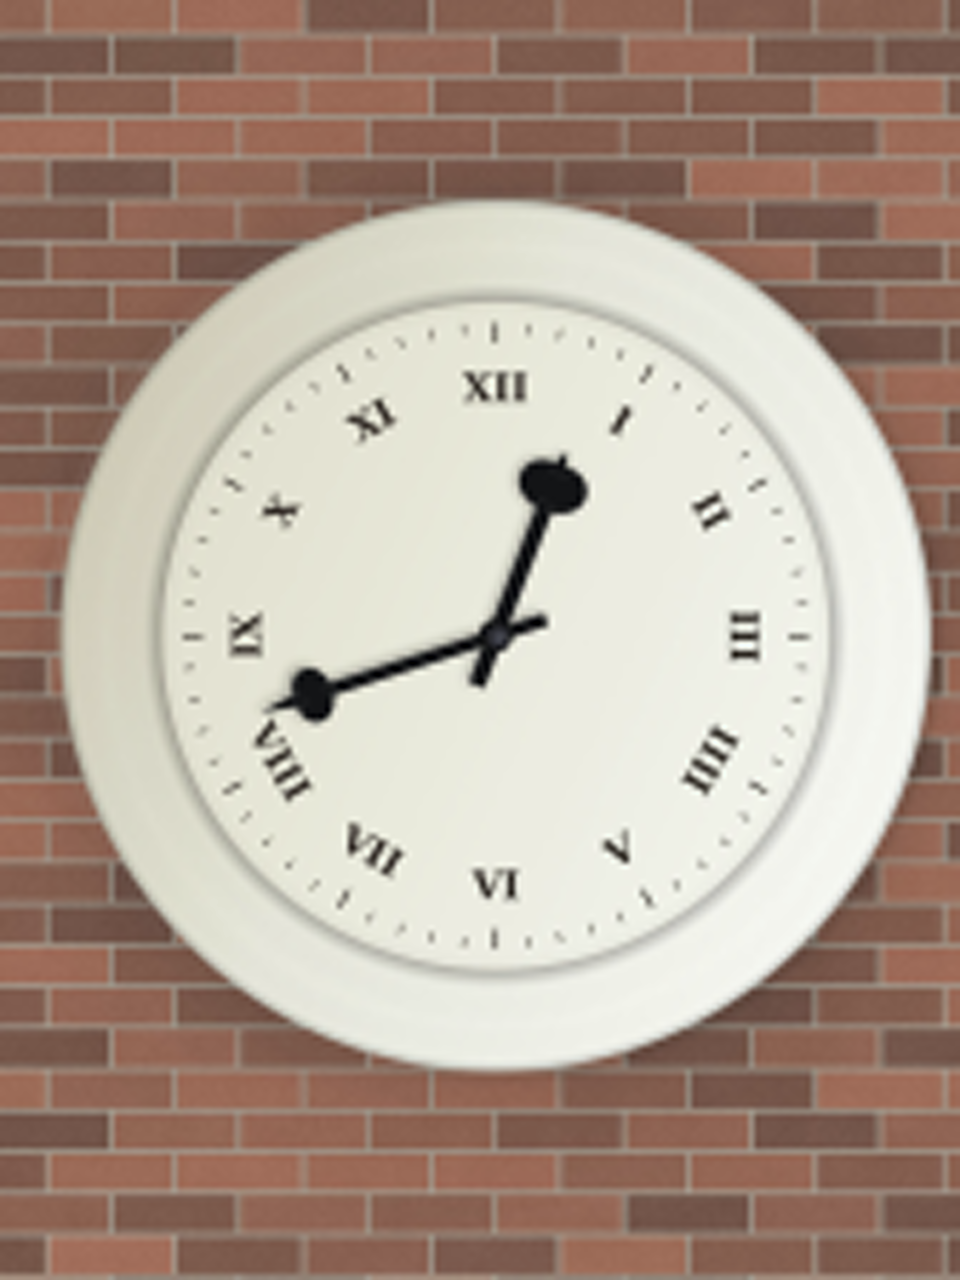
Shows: 12h42
